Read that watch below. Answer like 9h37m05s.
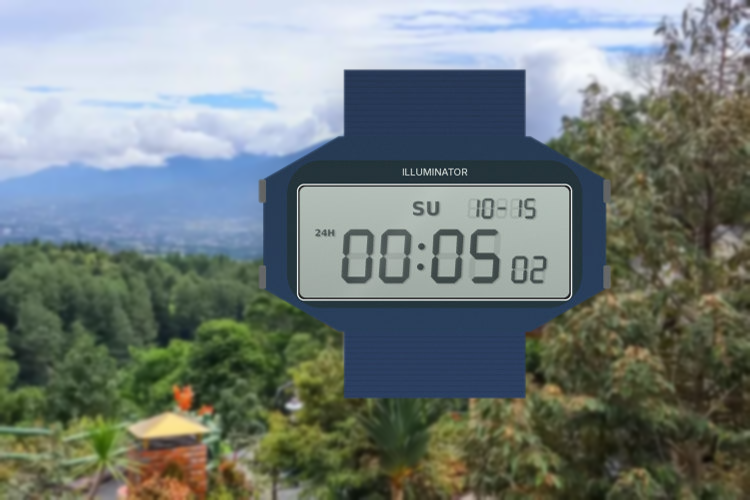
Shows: 0h05m02s
